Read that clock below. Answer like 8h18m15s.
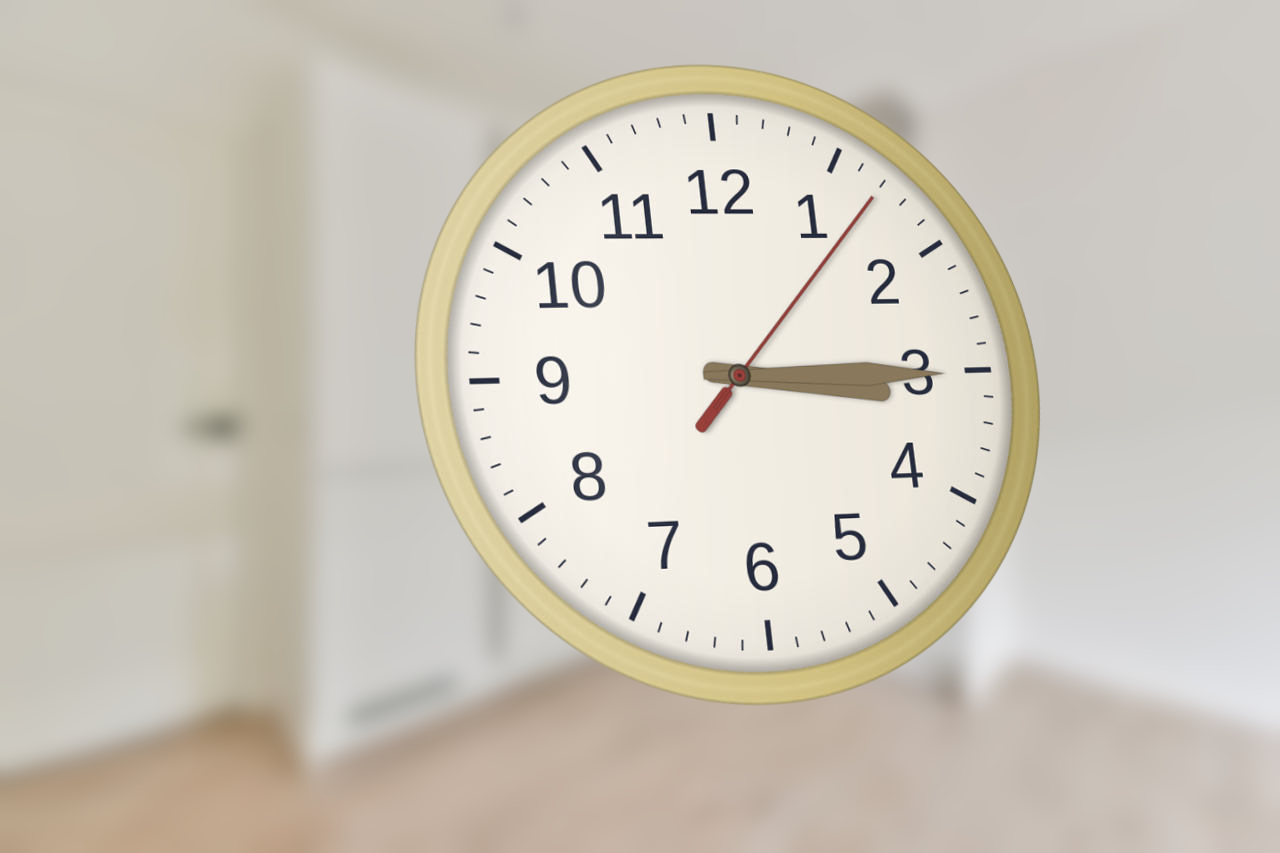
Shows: 3h15m07s
